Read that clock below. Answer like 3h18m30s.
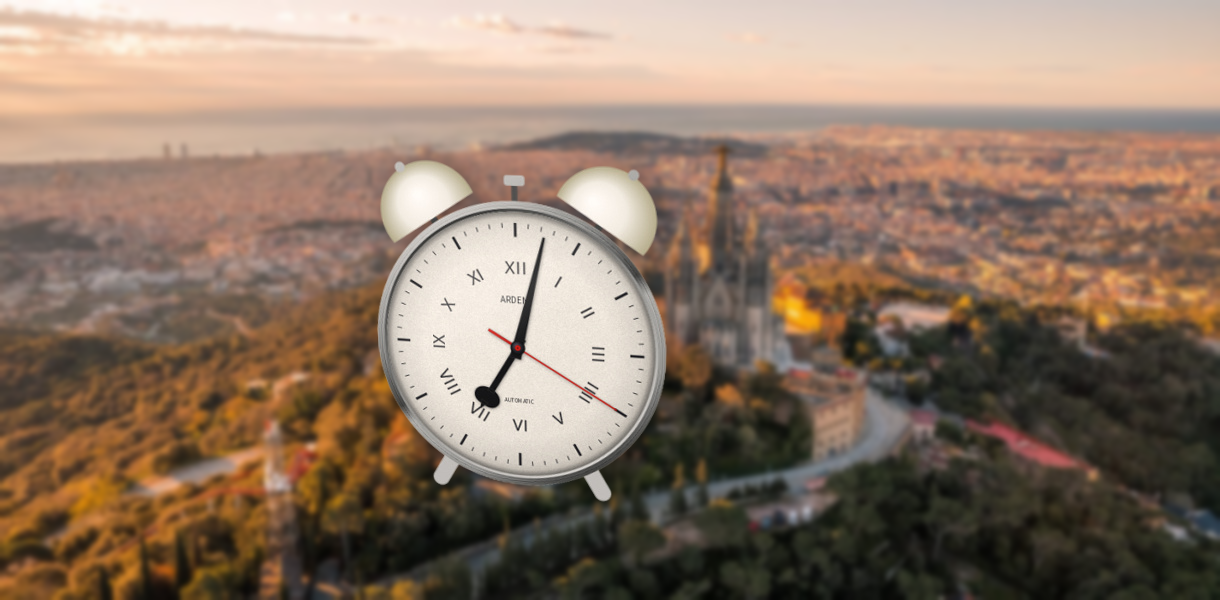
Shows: 7h02m20s
